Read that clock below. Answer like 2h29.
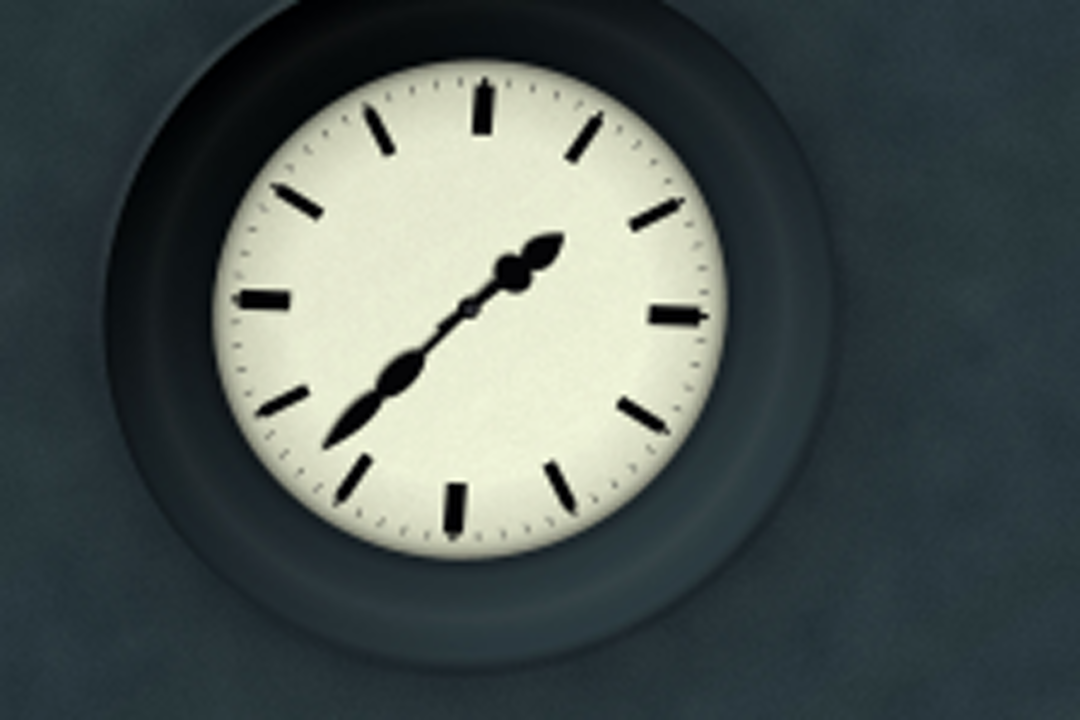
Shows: 1h37
